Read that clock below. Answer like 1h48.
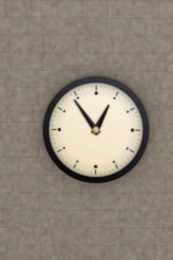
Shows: 12h54
